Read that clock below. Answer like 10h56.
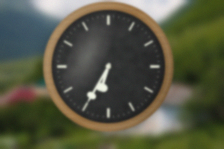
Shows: 6h35
